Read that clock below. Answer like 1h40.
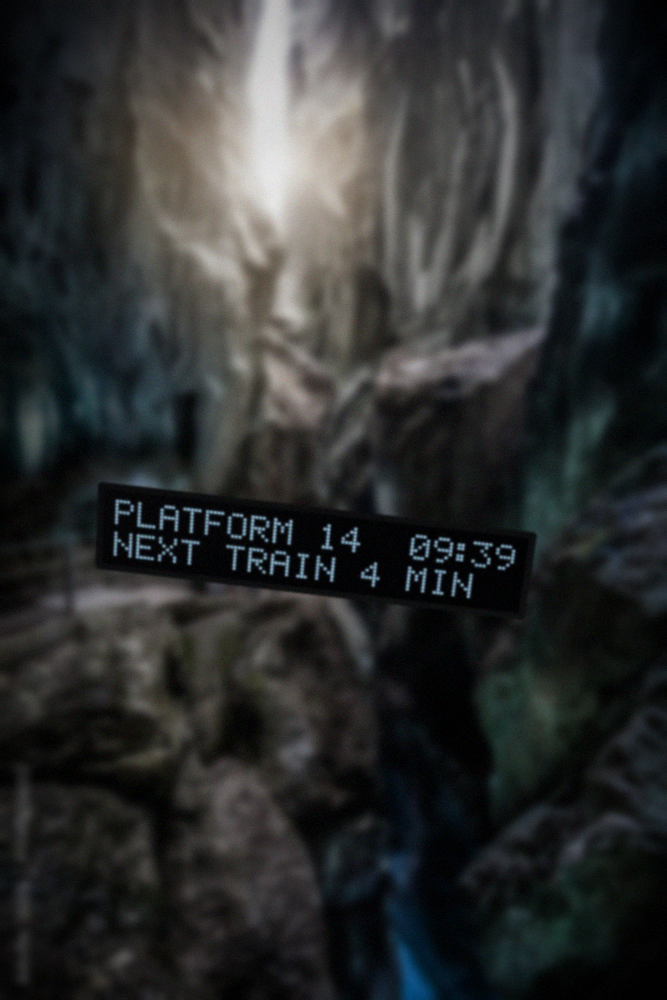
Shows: 9h39
